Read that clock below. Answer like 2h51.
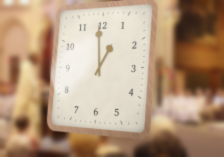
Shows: 12h59
